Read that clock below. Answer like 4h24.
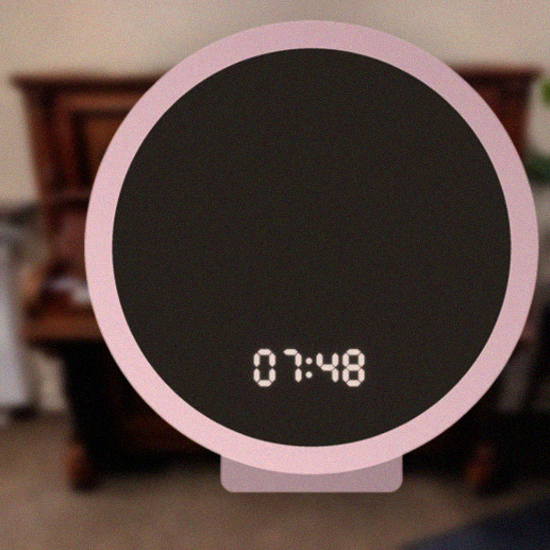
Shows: 7h48
